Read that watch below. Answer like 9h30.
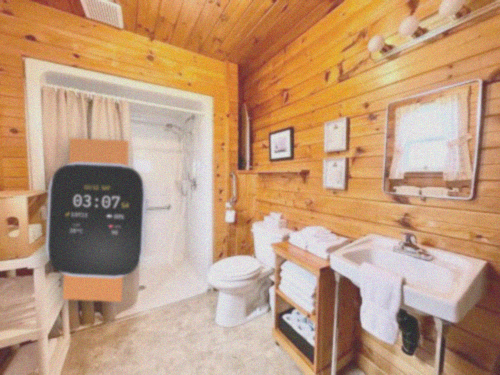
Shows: 3h07
